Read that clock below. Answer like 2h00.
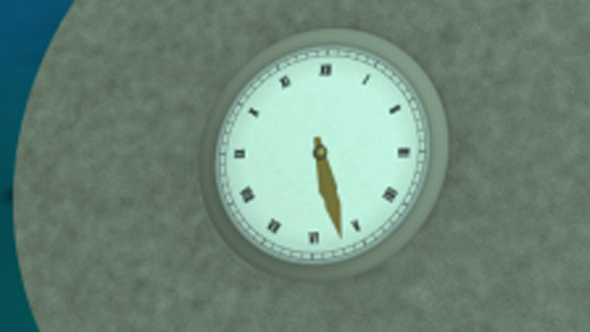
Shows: 5h27
